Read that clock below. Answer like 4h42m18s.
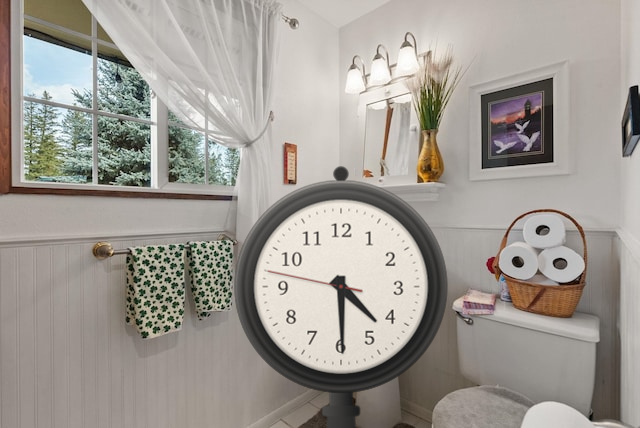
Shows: 4h29m47s
